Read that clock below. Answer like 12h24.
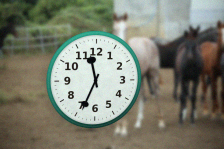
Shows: 11h34
